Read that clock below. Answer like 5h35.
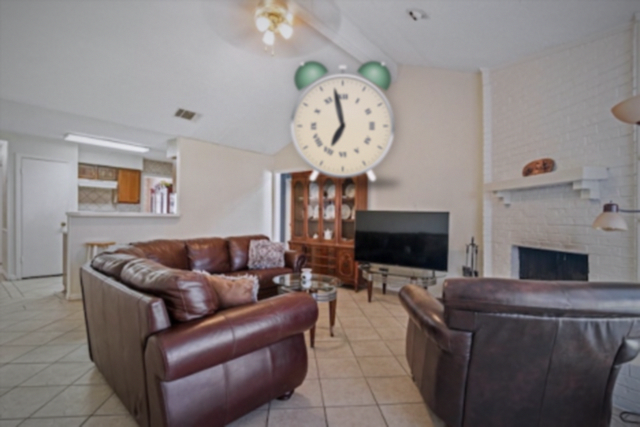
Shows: 6h58
